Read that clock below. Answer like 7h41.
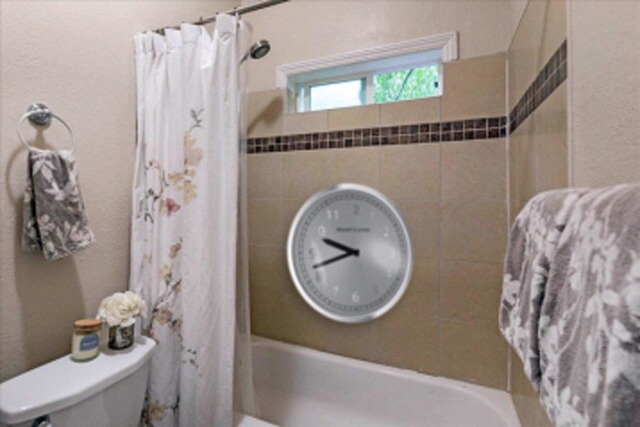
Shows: 9h42
